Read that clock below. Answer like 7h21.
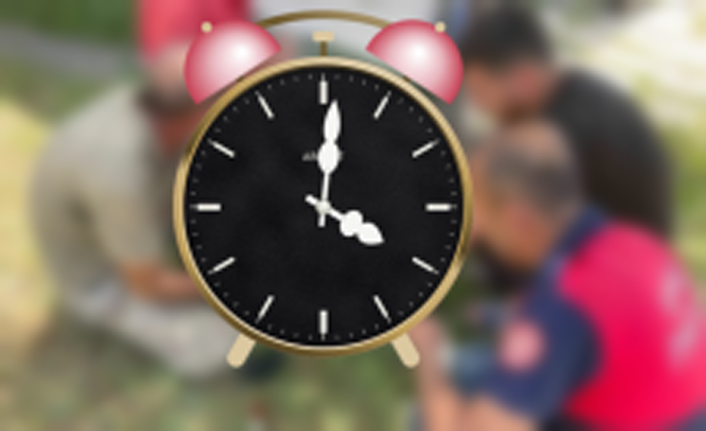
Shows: 4h01
